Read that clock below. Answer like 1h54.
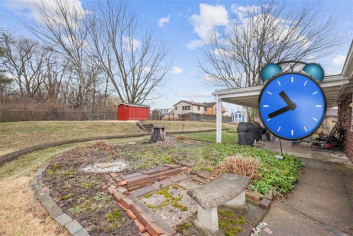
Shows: 10h41
